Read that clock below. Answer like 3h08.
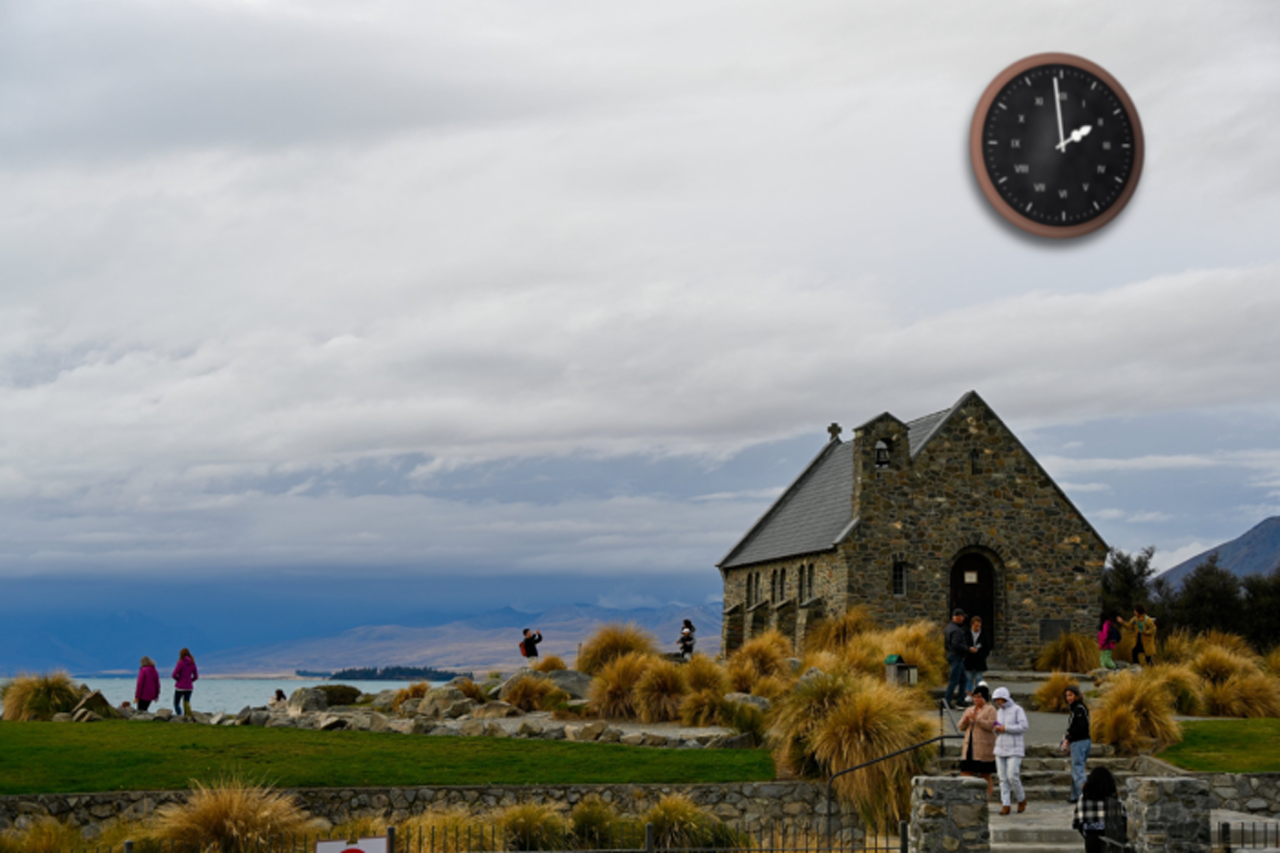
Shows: 1h59
